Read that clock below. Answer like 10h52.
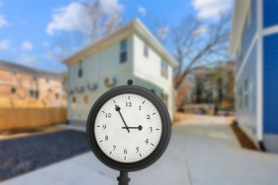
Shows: 2h55
